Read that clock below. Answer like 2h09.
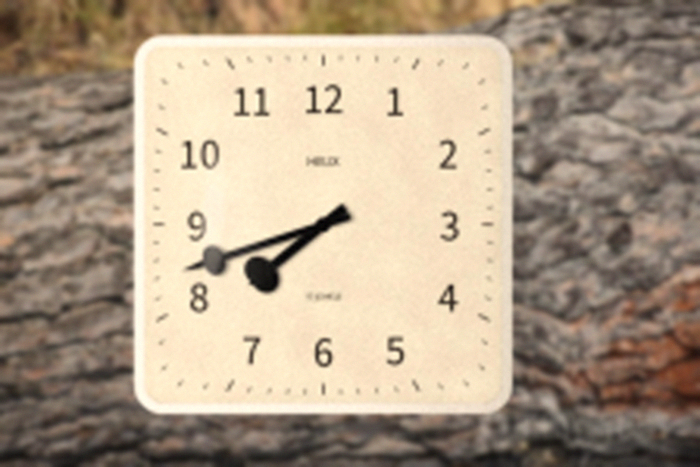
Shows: 7h42
